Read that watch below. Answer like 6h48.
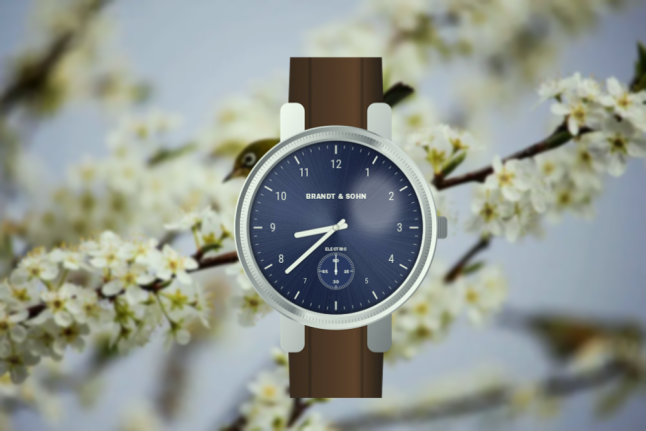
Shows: 8h38
